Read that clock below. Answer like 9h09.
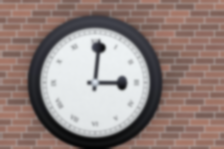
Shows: 3h01
